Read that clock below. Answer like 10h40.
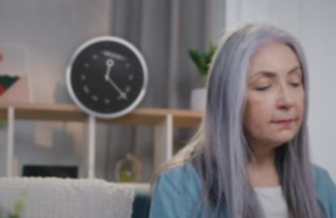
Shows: 12h23
